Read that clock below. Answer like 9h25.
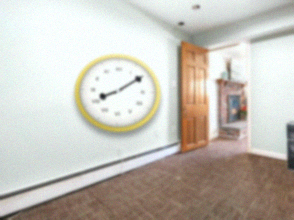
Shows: 8h09
